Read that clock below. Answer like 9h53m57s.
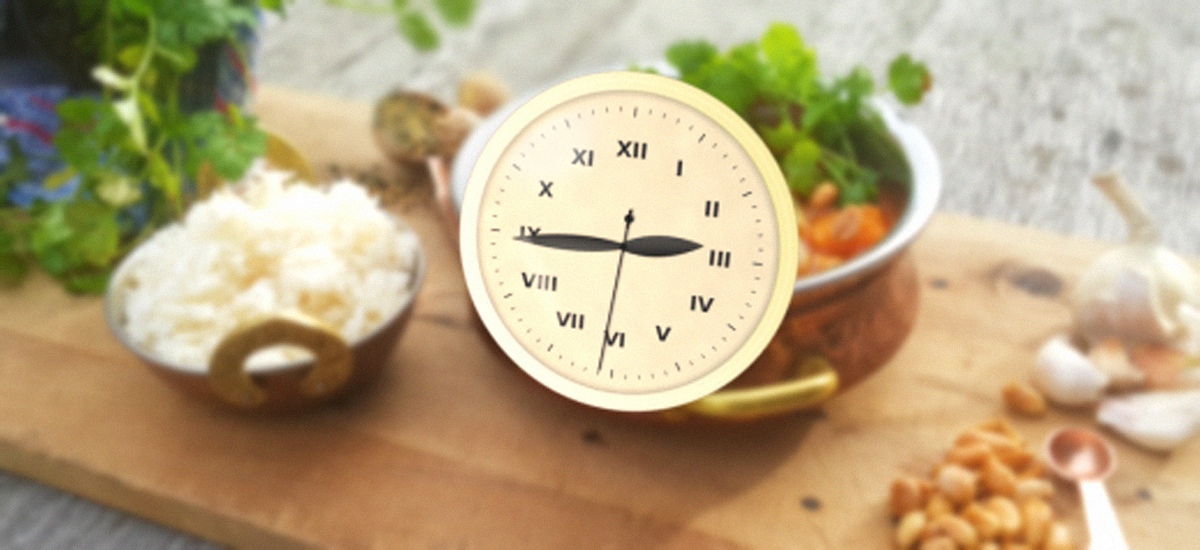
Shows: 2h44m31s
